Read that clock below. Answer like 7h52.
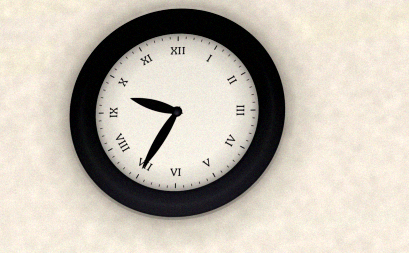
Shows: 9h35
